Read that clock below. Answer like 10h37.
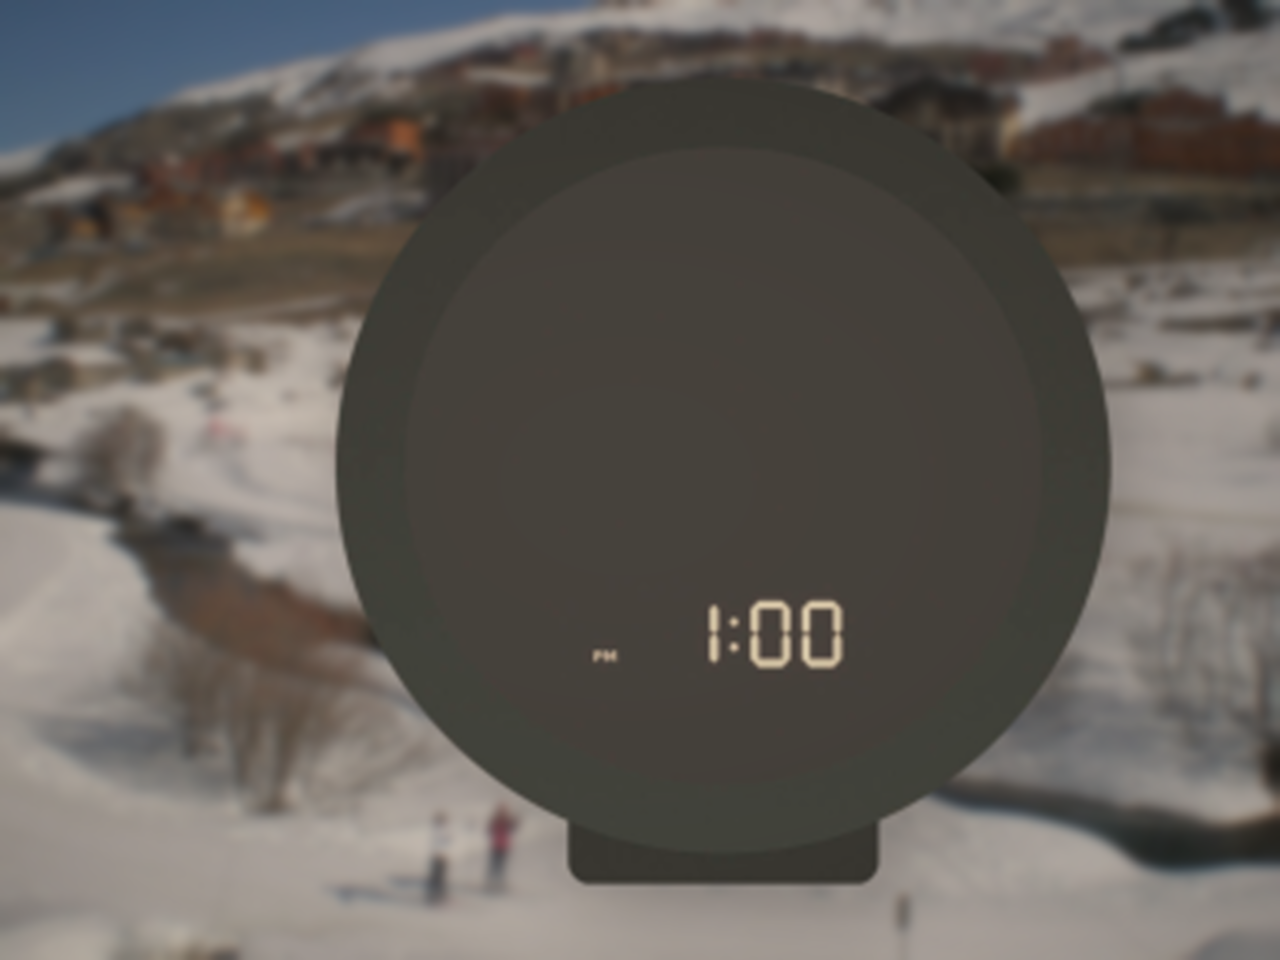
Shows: 1h00
